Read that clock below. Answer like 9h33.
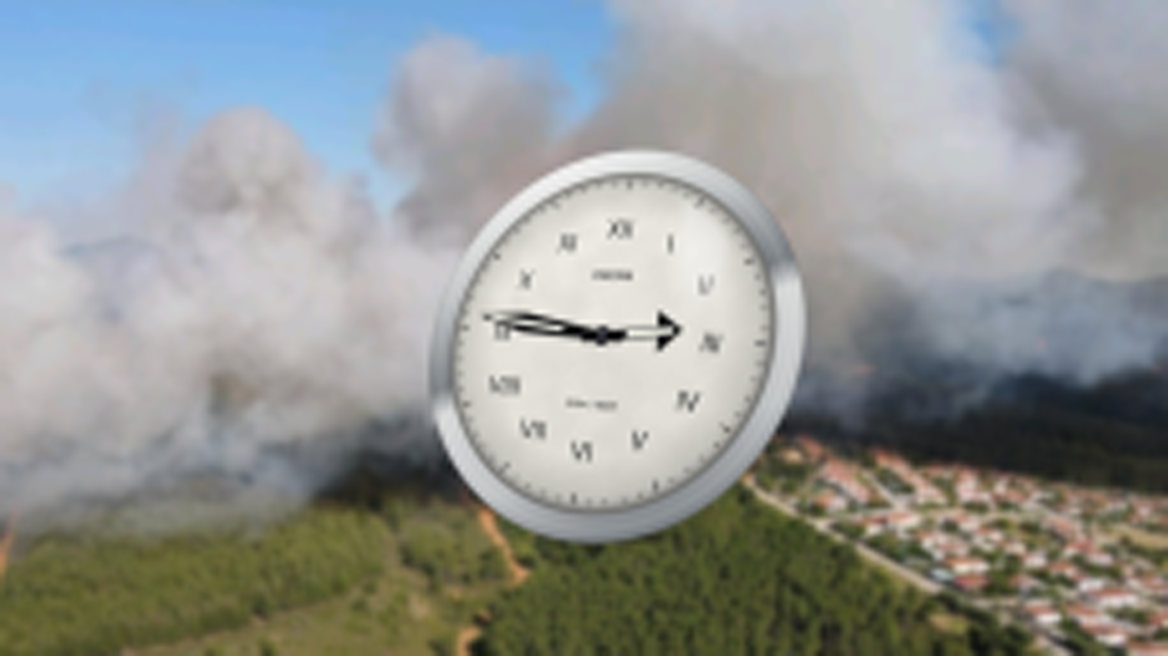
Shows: 2h46
